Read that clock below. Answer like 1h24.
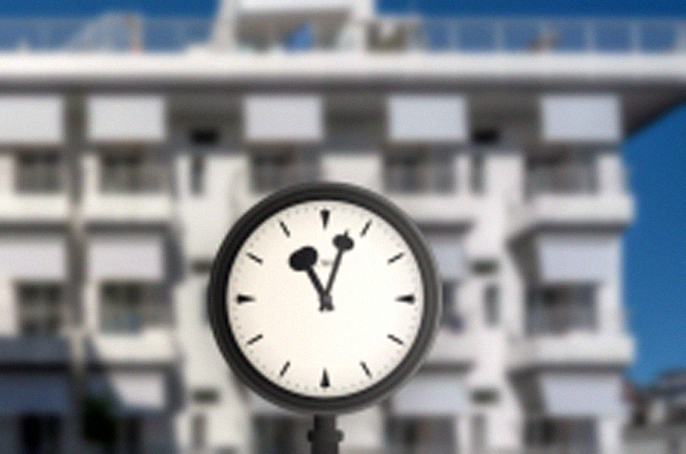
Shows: 11h03
